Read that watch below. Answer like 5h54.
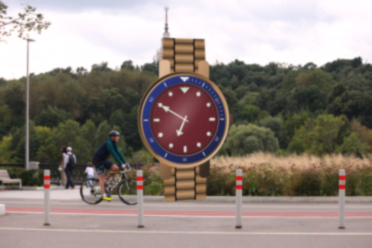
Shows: 6h50
